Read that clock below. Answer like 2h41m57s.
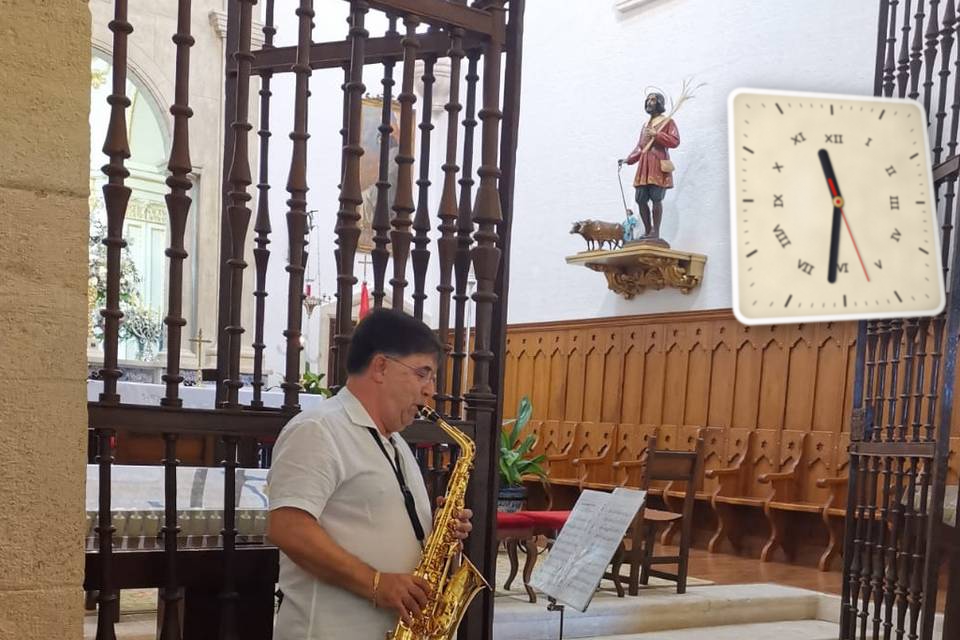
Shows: 11h31m27s
